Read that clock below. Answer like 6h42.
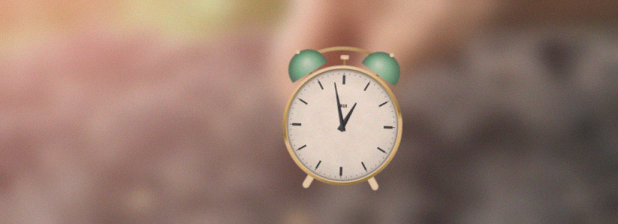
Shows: 12h58
